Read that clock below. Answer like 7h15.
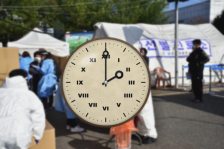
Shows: 2h00
